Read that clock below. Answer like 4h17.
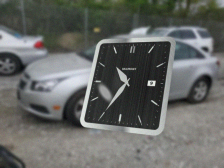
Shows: 10h35
